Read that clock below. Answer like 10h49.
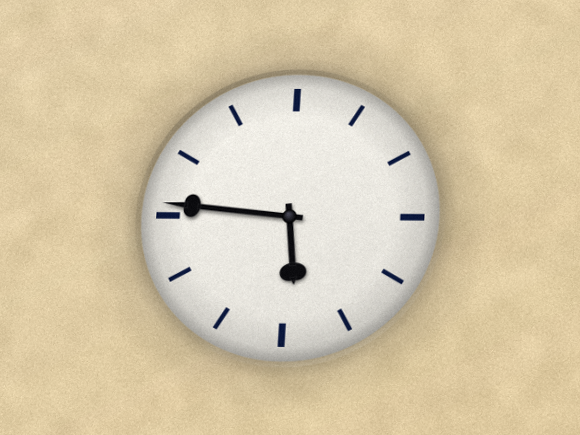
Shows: 5h46
